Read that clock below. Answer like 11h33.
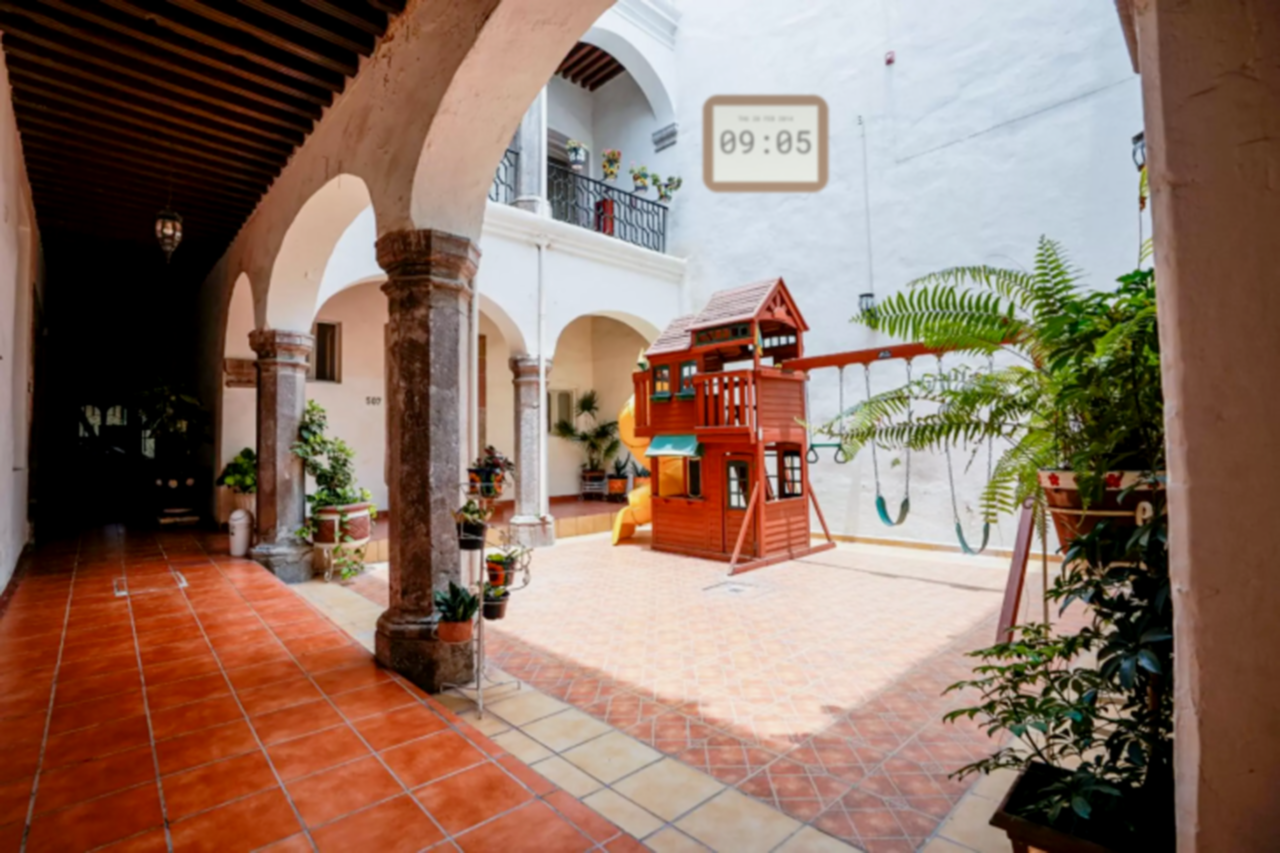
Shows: 9h05
